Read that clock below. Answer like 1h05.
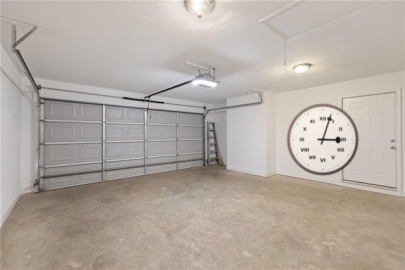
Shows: 3h03
